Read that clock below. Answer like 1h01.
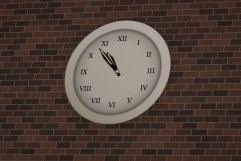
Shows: 10h53
